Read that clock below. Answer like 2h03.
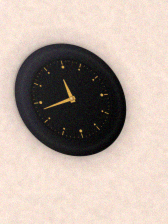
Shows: 11h43
